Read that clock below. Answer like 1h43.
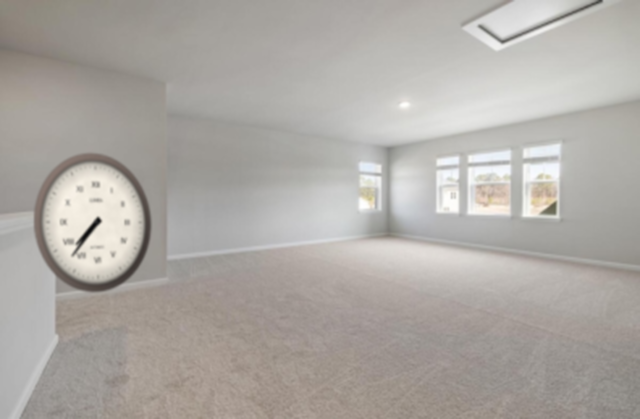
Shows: 7h37
